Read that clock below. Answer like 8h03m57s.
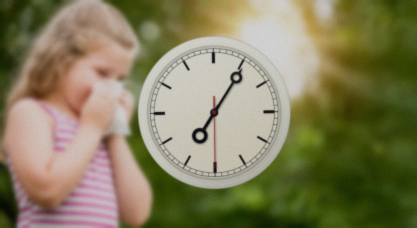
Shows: 7h05m30s
